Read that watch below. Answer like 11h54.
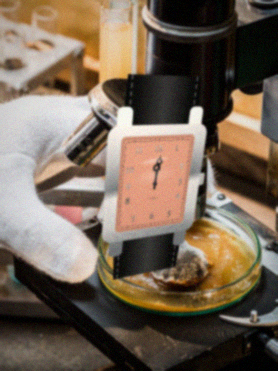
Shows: 12h01
